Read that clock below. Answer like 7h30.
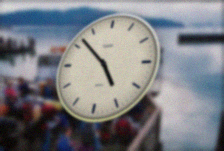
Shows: 4h52
